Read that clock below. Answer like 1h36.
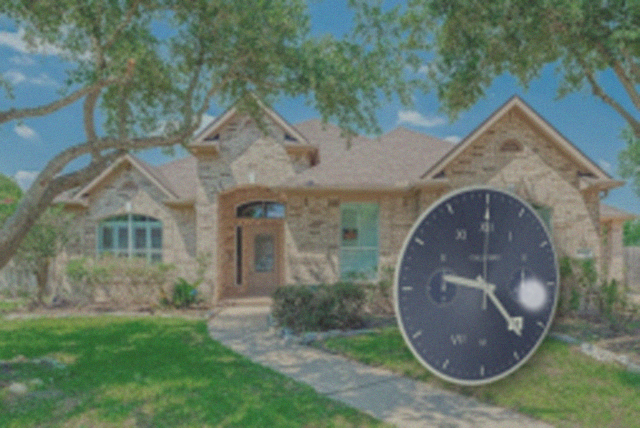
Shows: 9h23
